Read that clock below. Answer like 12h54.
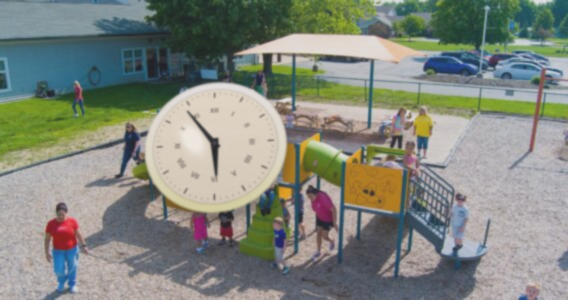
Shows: 5h54
